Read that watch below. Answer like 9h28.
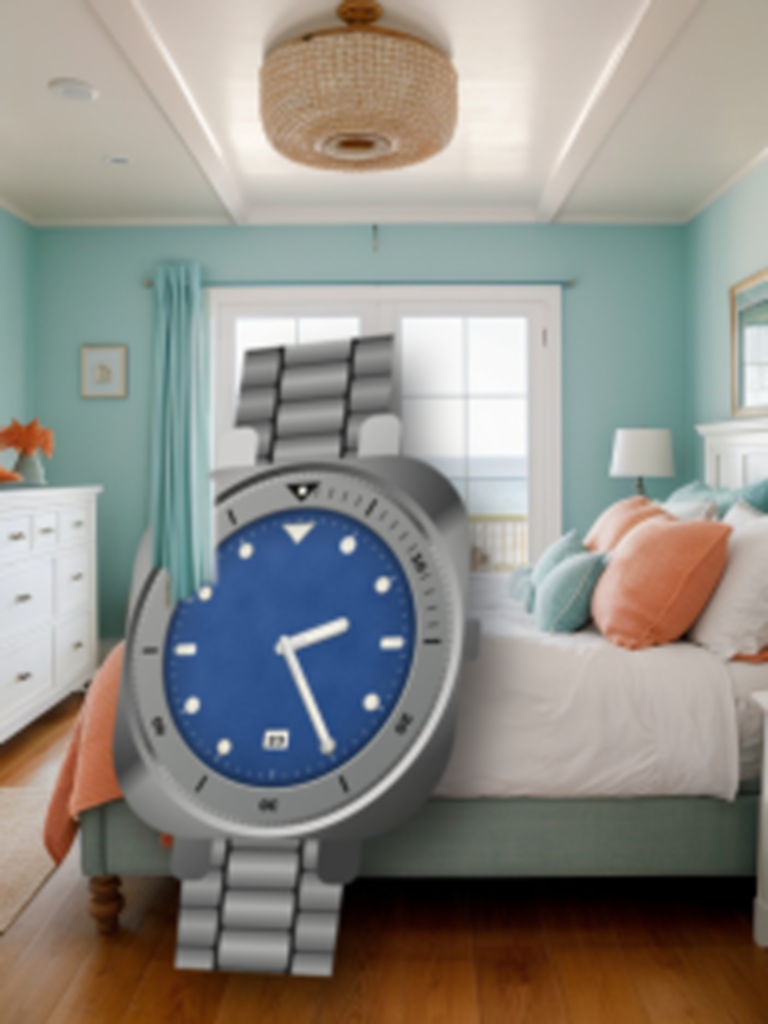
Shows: 2h25
